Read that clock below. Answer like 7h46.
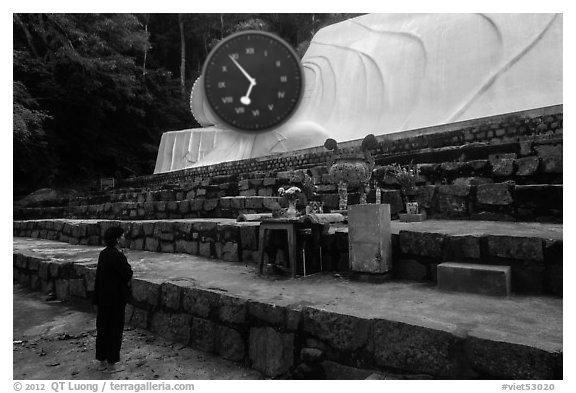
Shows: 6h54
